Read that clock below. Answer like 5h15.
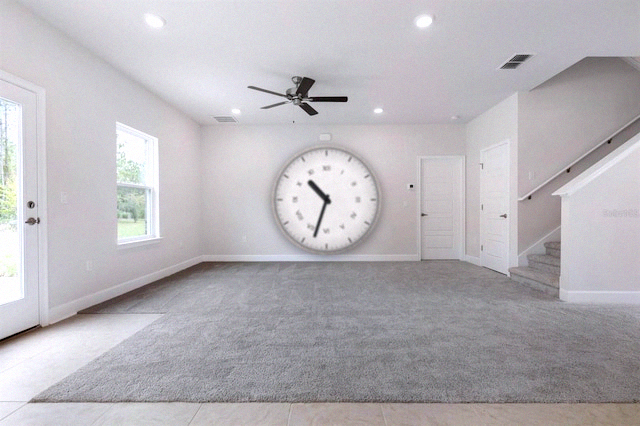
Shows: 10h33
